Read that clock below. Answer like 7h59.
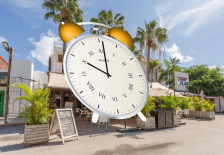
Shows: 10h01
